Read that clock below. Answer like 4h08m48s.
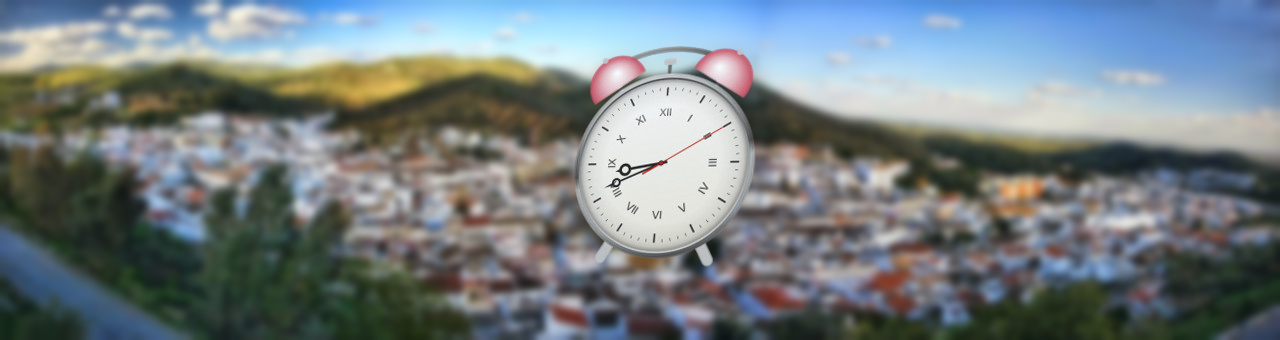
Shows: 8h41m10s
